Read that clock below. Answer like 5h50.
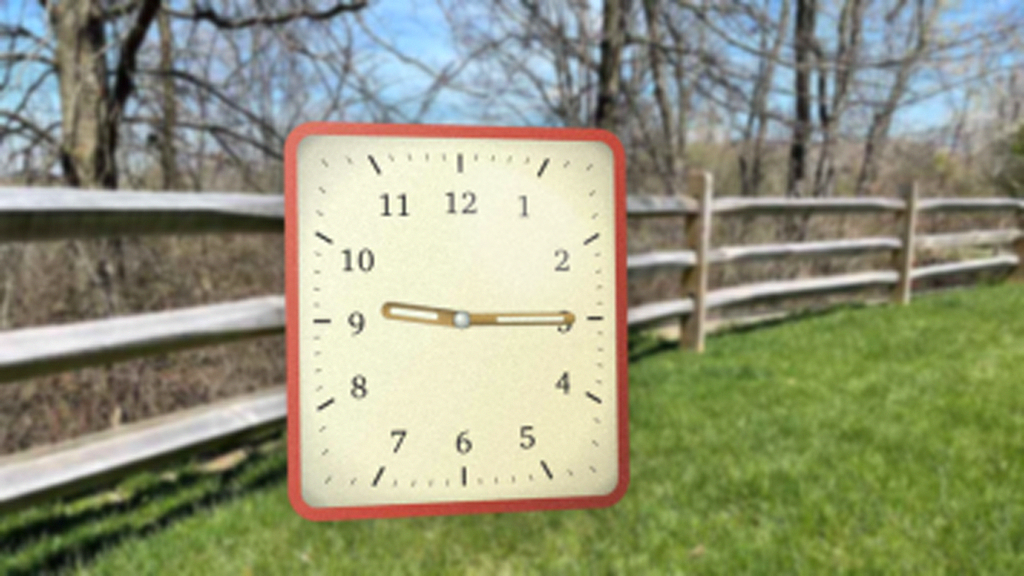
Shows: 9h15
